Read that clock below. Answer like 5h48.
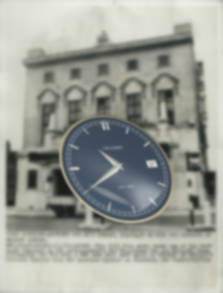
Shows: 10h40
